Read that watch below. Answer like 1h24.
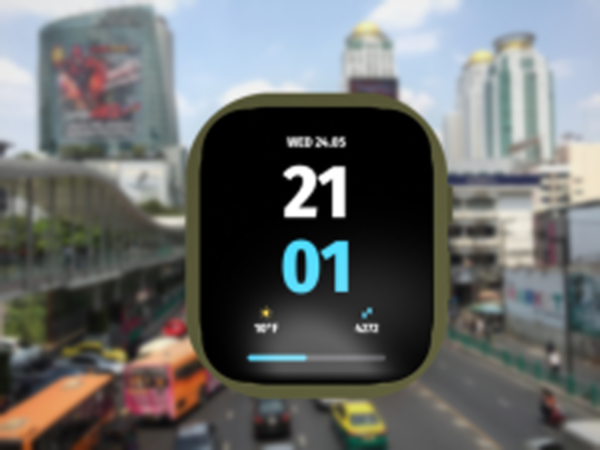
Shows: 21h01
